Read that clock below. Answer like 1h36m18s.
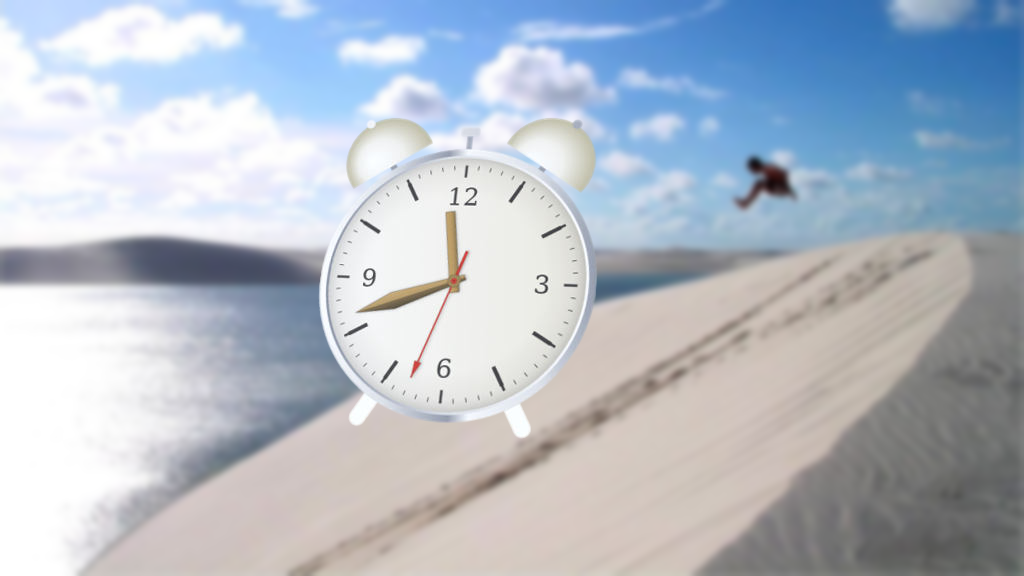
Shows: 11h41m33s
